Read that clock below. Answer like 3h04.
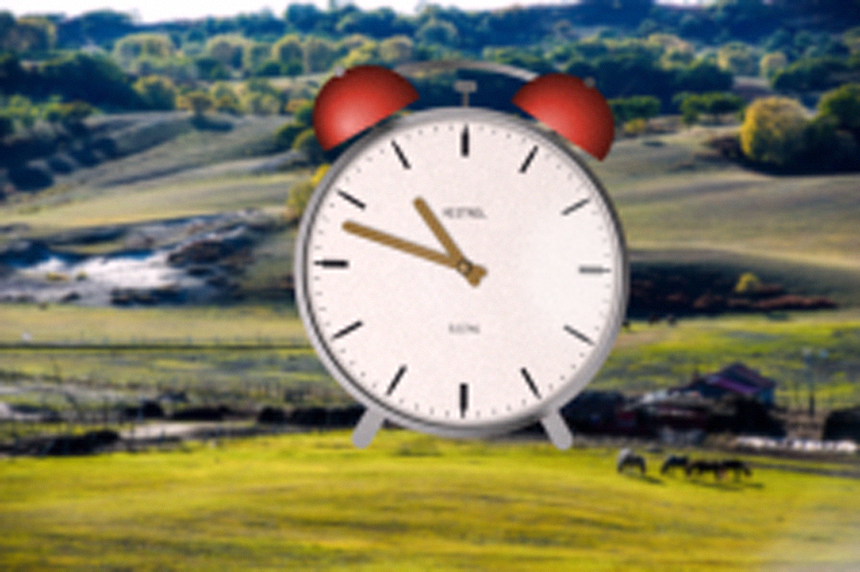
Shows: 10h48
